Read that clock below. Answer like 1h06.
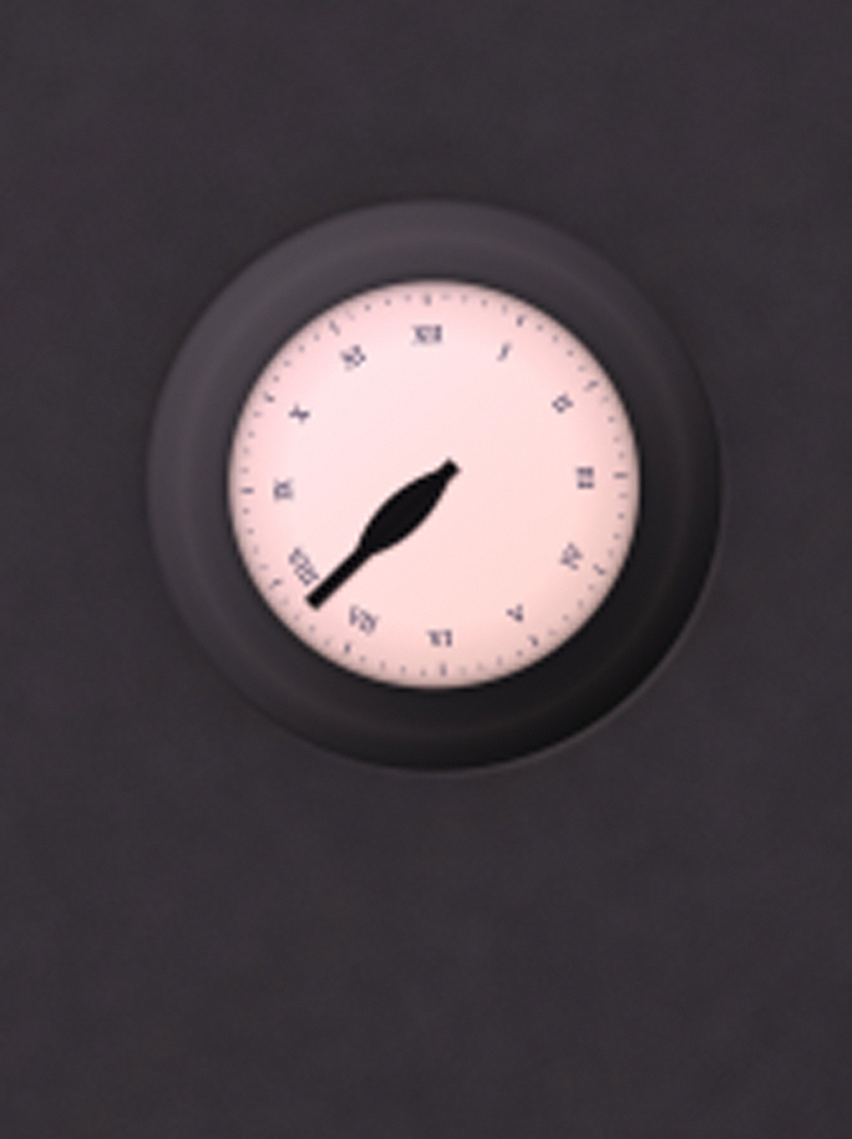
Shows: 7h38
